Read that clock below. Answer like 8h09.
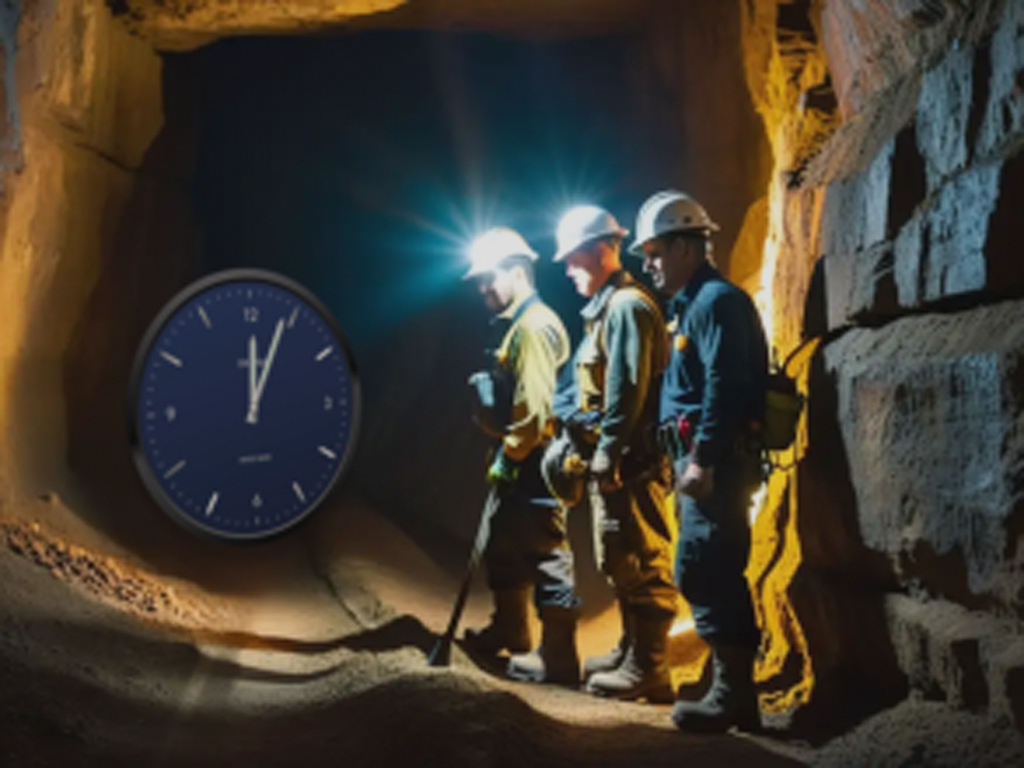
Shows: 12h04
